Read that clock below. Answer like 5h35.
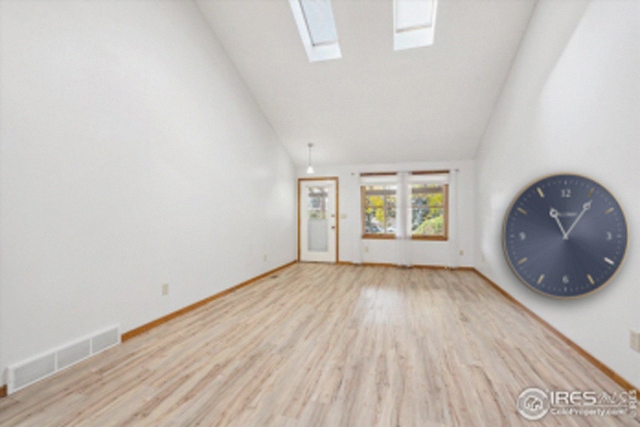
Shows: 11h06
